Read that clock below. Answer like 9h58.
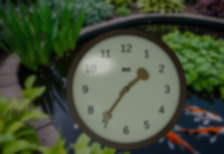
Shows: 1h36
